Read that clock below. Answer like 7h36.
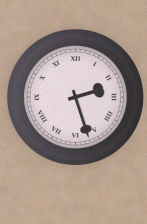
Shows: 2h27
